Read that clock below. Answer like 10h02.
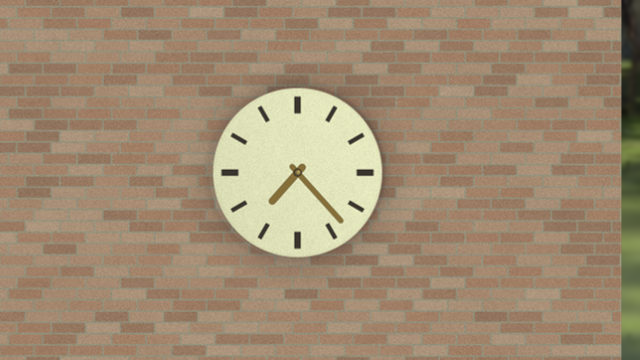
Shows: 7h23
